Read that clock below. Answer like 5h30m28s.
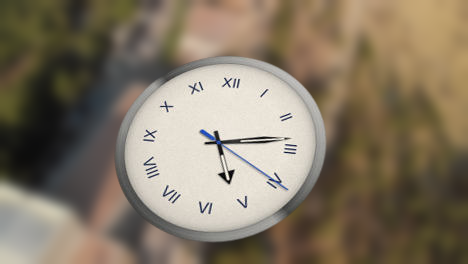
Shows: 5h13m20s
